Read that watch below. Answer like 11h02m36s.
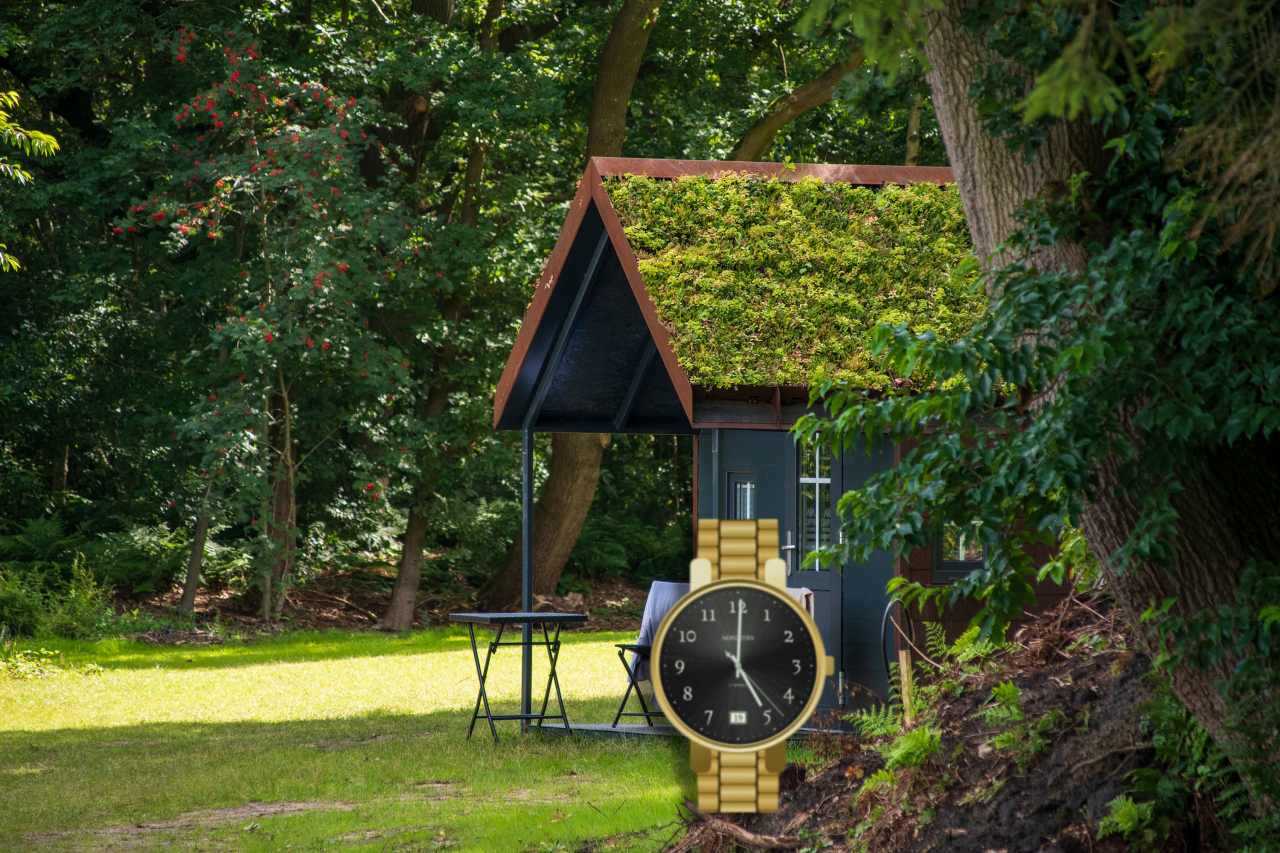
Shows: 5h00m23s
